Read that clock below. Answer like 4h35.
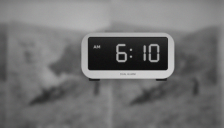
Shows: 6h10
